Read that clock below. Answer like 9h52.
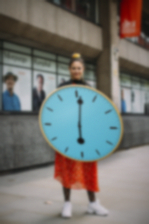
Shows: 6h01
